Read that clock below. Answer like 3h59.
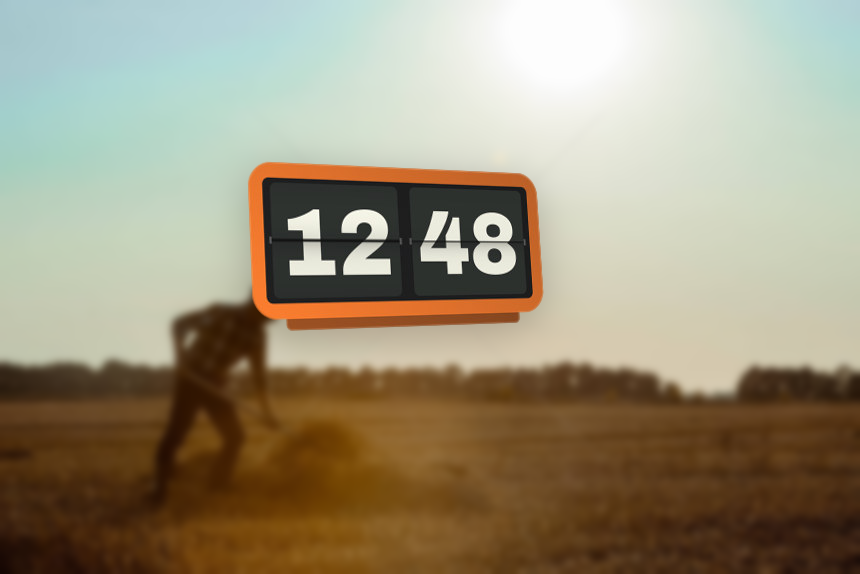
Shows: 12h48
